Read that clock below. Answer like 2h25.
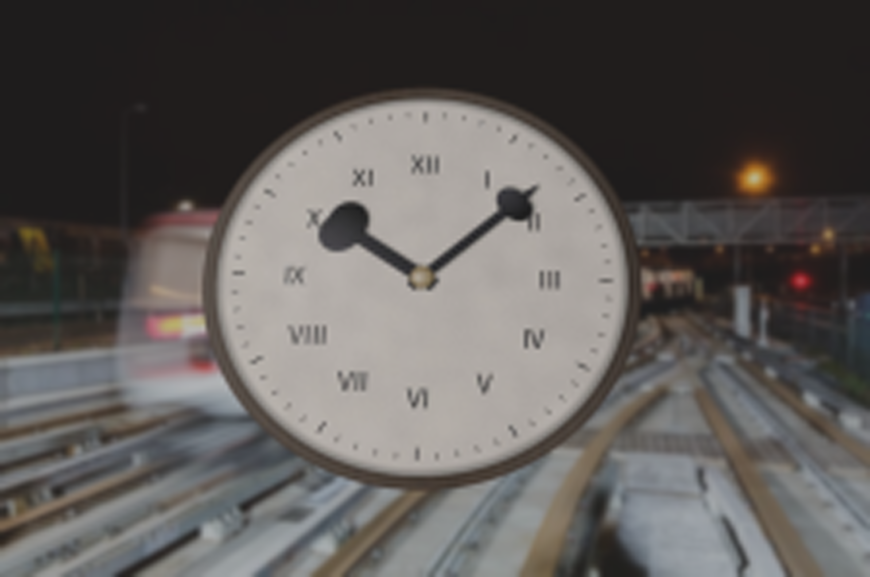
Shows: 10h08
